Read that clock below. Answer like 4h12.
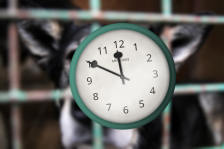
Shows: 11h50
